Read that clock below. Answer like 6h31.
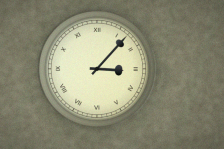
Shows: 3h07
